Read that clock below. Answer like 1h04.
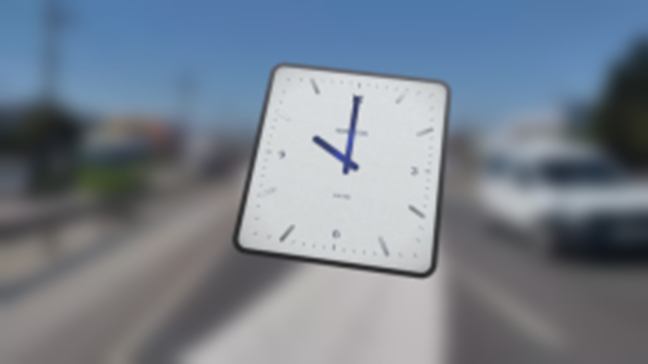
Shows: 10h00
